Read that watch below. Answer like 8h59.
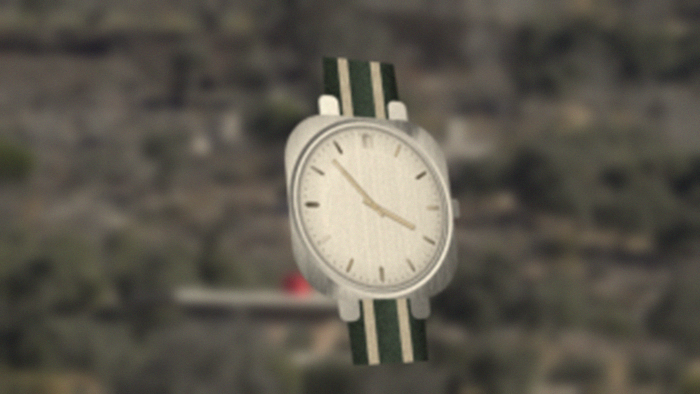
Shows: 3h53
